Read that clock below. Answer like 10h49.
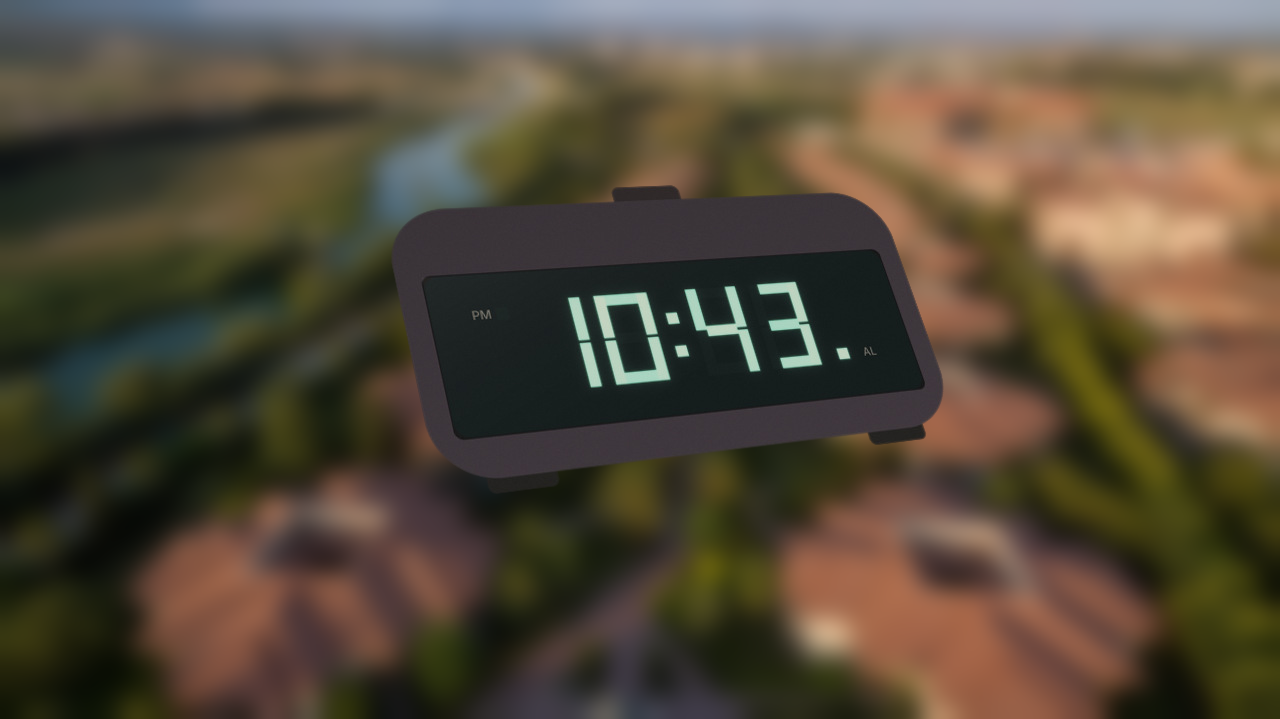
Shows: 10h43
